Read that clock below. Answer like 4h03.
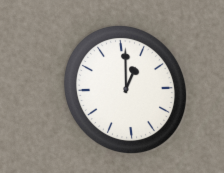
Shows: 1h01
